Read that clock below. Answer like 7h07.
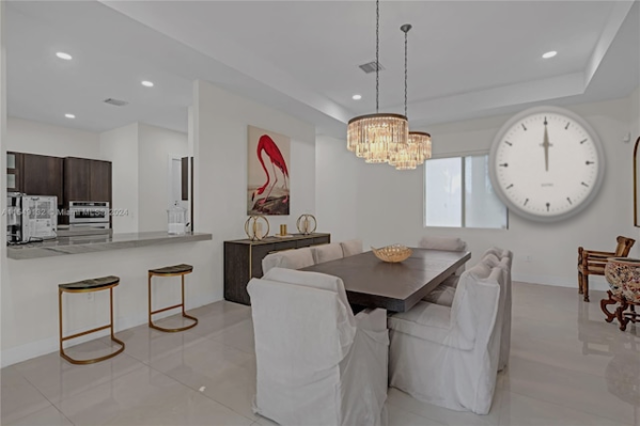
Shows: 12h00
